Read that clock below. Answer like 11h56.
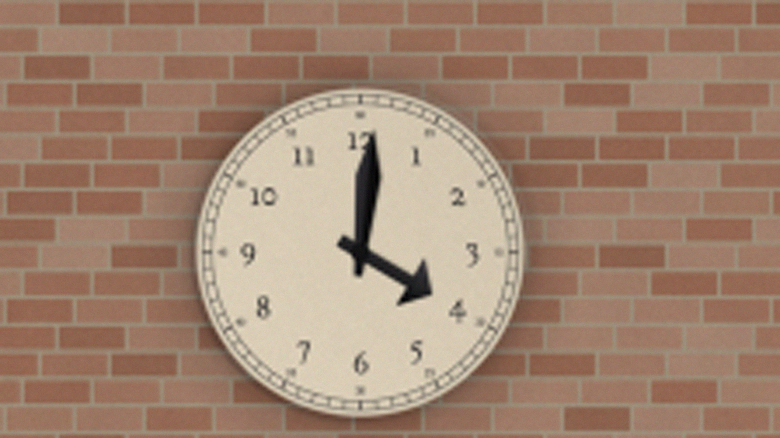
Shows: 4h01
